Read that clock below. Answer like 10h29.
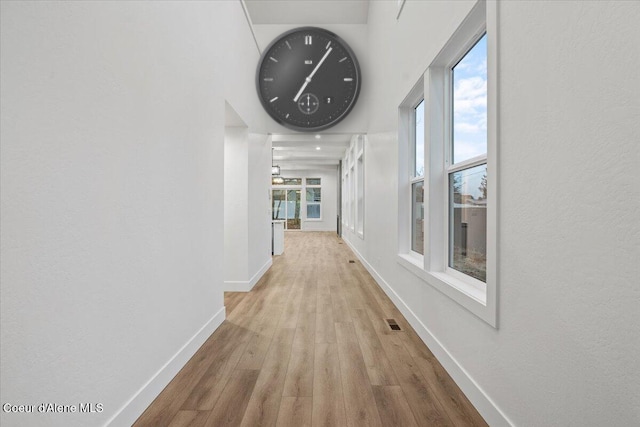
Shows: 7h06
